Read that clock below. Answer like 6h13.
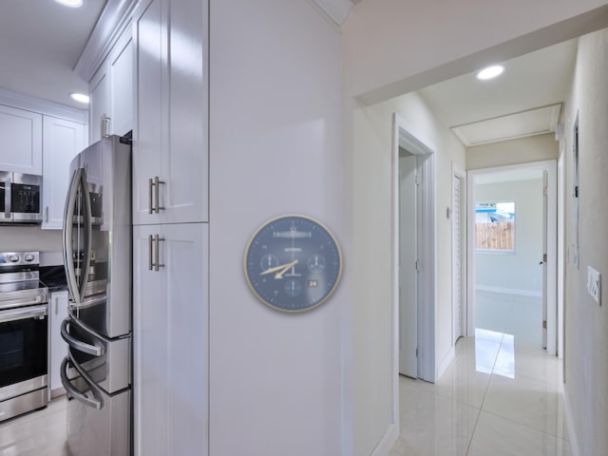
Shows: 7h42
